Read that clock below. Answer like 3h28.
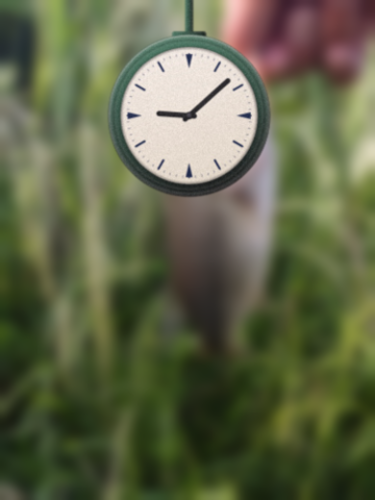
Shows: 9h08
